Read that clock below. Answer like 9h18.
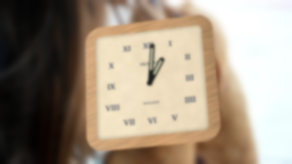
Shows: 1h01
